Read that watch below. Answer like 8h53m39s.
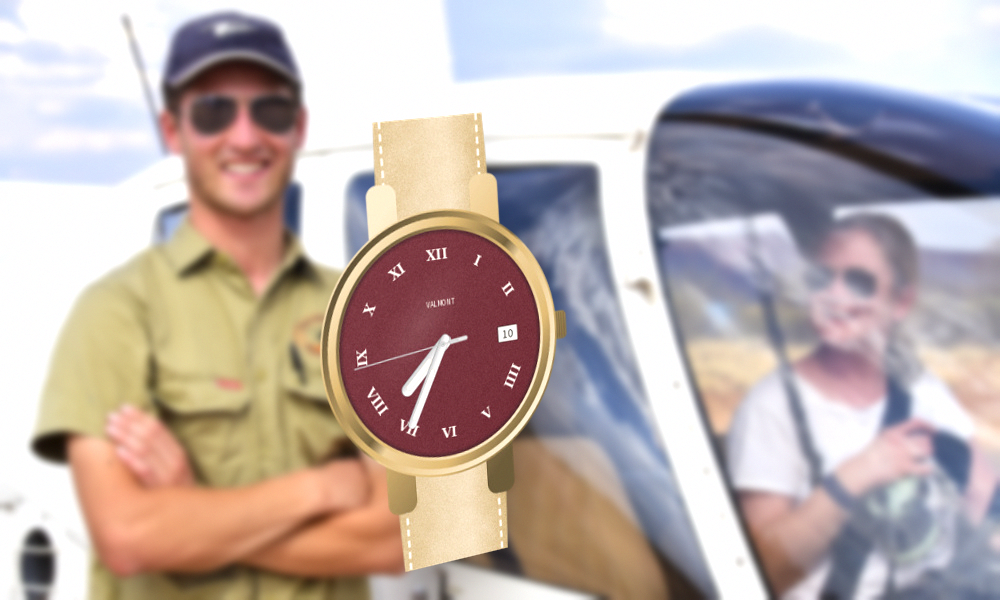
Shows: 7h34m44s
